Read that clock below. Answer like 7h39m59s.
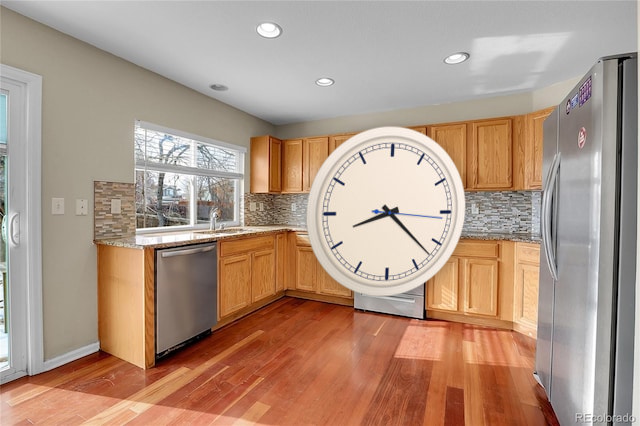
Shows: 8h22m16s
